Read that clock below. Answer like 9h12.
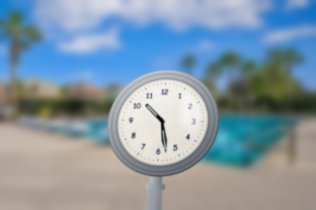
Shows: 10h28
